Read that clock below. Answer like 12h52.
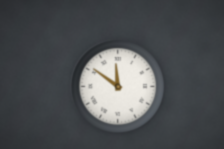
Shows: 11h51
